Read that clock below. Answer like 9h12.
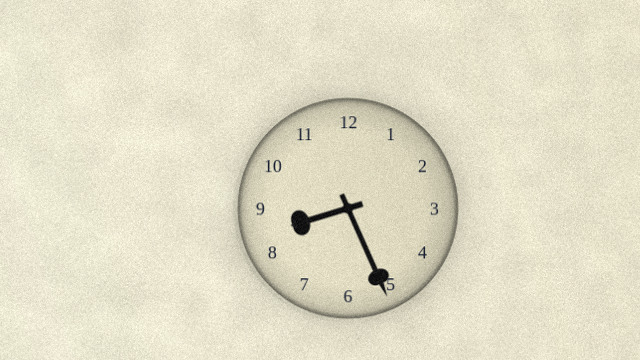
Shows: 8h26
